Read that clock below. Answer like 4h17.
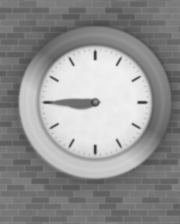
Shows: 8h45
